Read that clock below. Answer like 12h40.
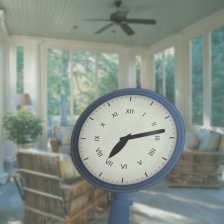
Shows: 7h13
